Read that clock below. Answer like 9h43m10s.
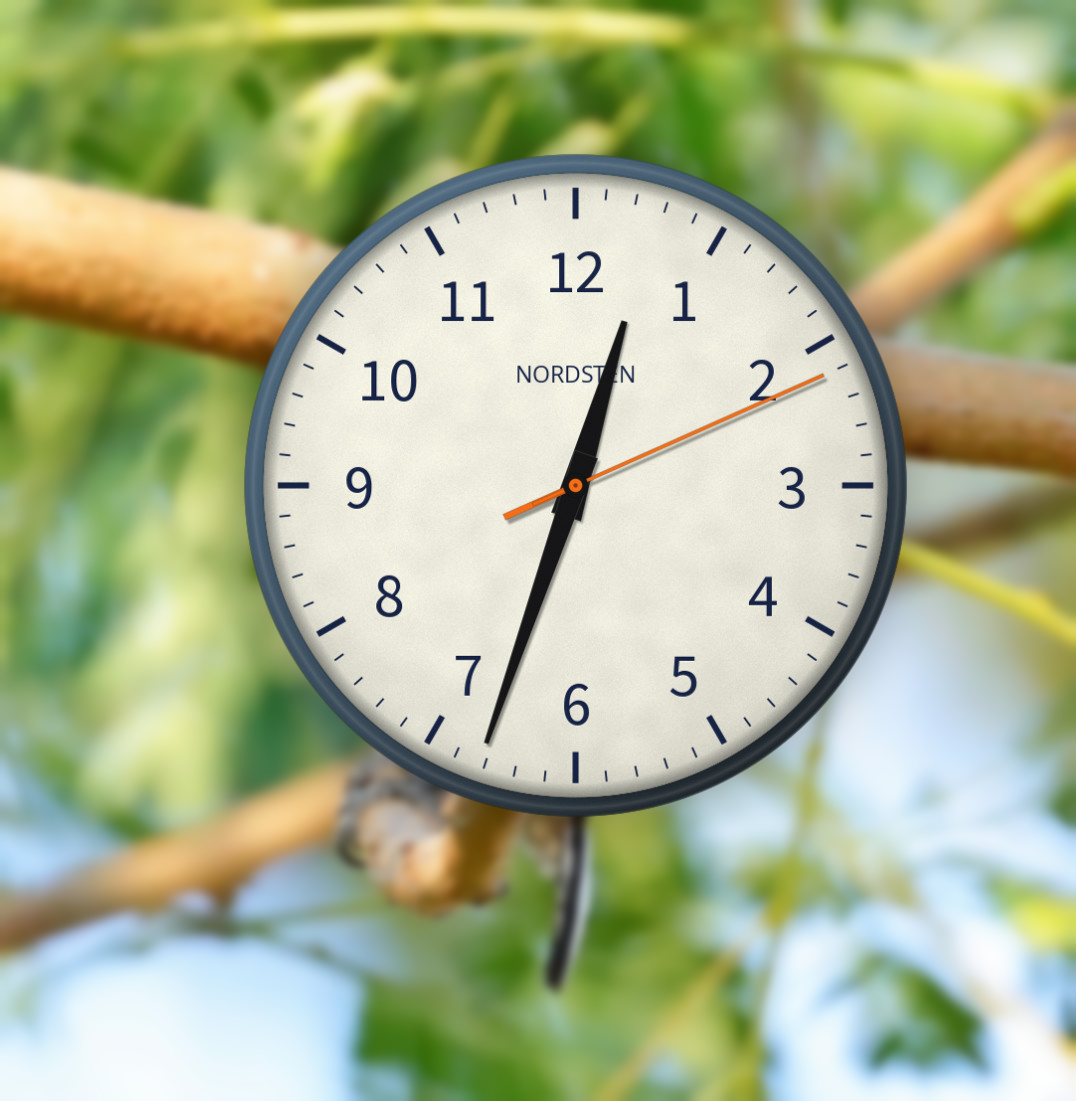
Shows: 12h33m11s
